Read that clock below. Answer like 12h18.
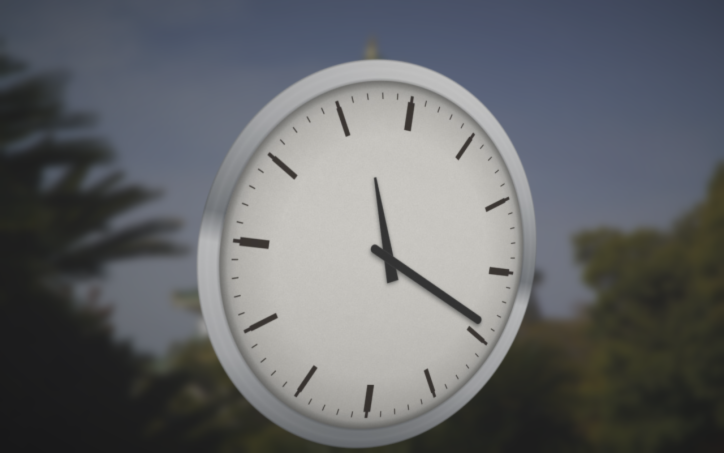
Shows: 11h19
